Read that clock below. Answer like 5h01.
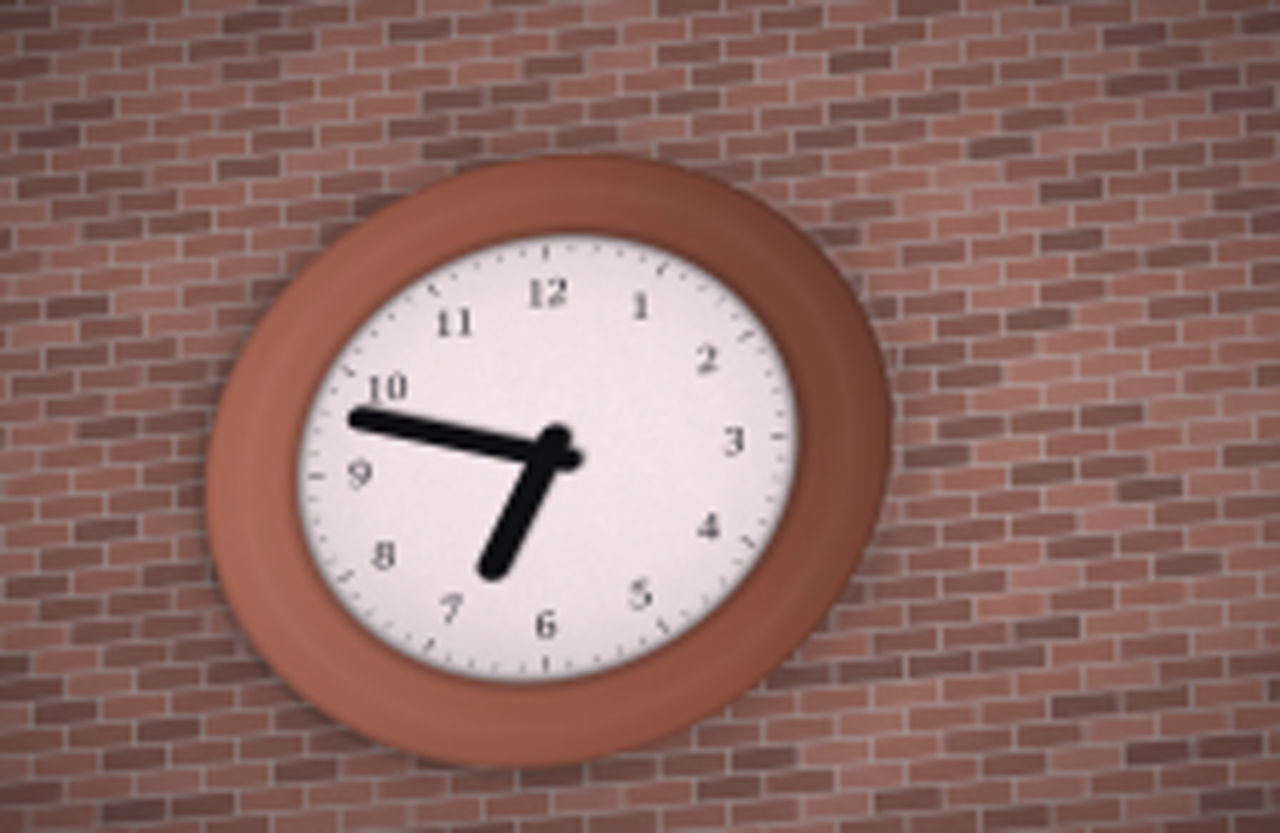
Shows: 6h48
